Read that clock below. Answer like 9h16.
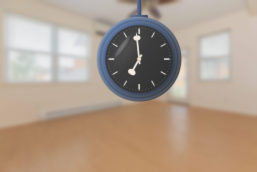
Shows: 6h59
